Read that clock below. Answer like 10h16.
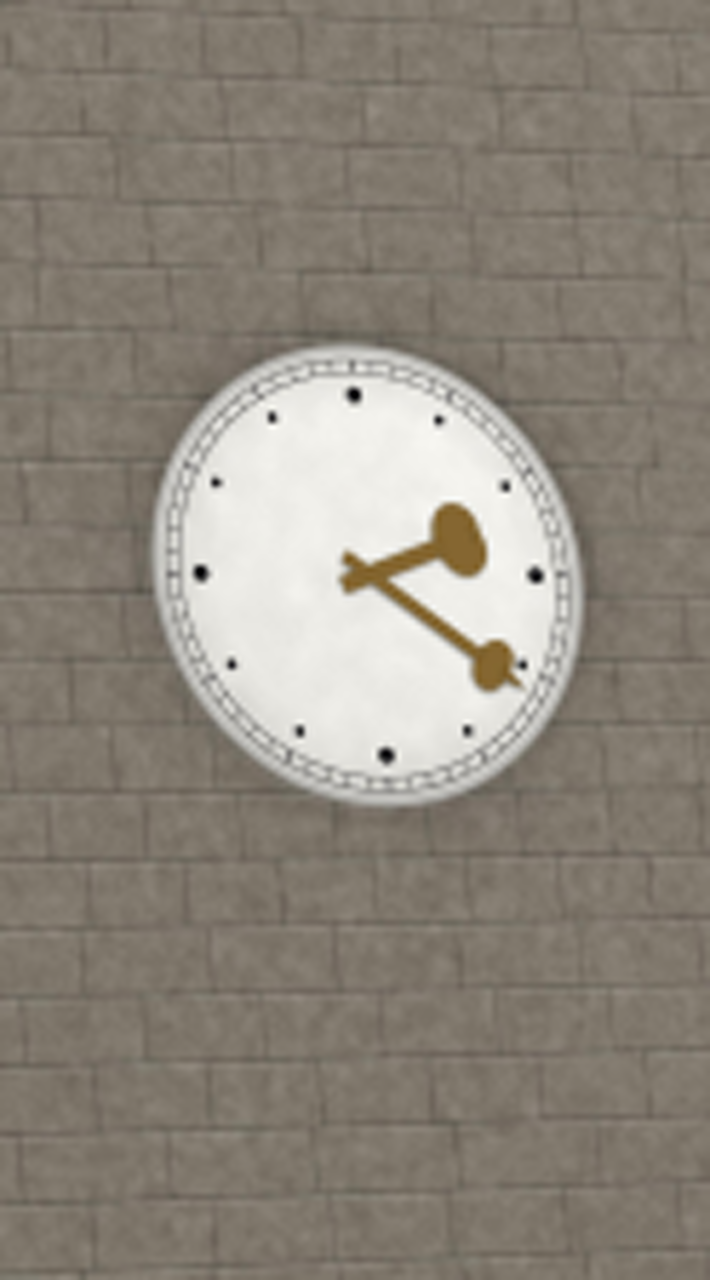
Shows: 2h21
